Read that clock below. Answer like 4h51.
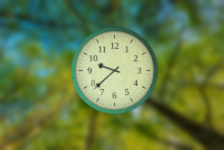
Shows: 9h38
